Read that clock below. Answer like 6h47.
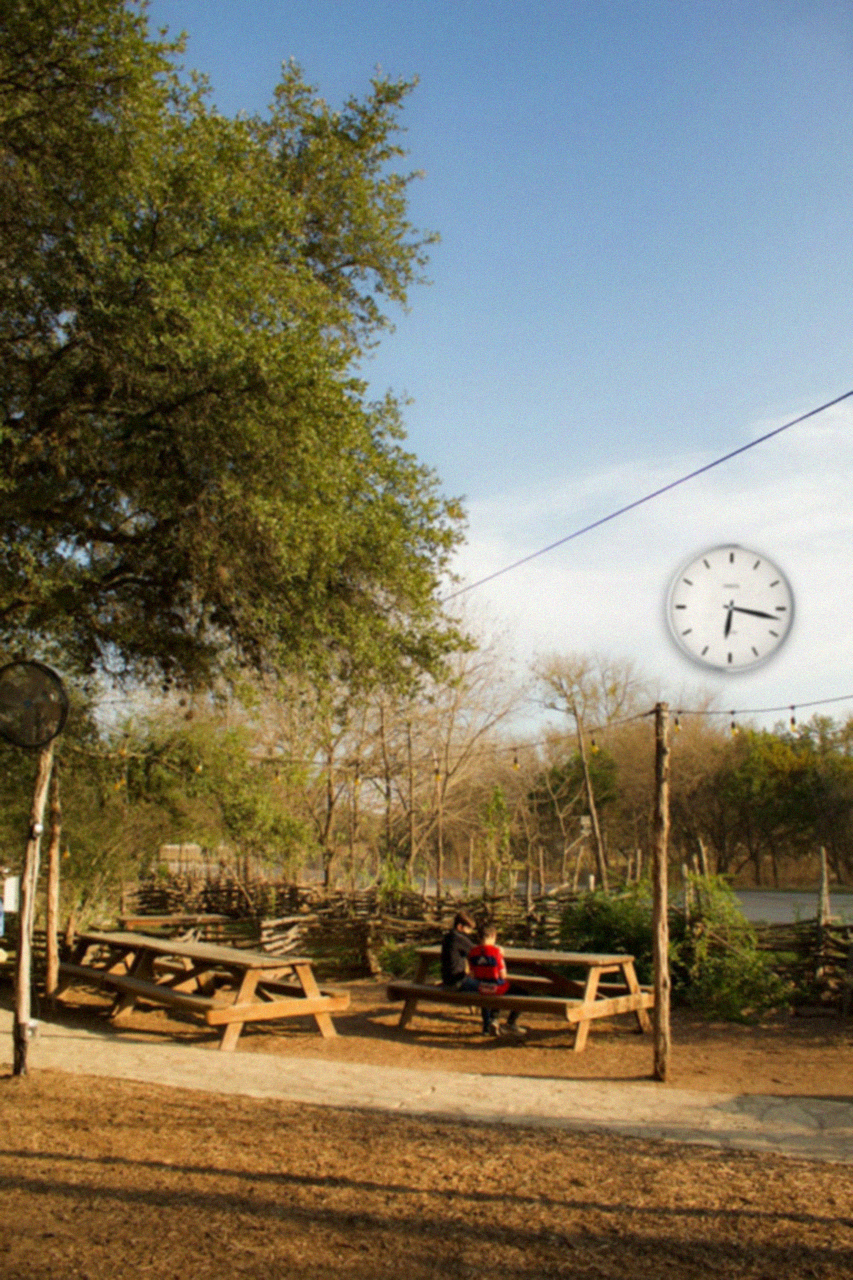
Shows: 6h17
